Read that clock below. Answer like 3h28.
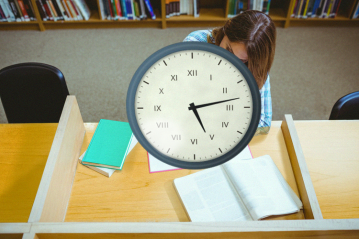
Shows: 5h13
